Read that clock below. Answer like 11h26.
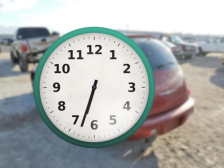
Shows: 6h33
